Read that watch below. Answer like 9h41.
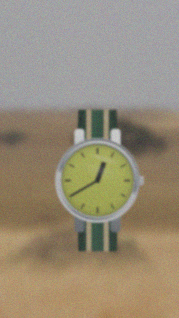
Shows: 12h40
